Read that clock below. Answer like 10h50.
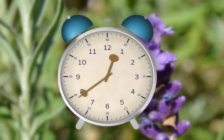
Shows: 12h39
